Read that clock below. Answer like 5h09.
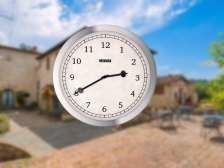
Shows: 2h40
